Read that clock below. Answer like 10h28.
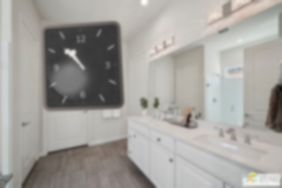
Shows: 10h53
